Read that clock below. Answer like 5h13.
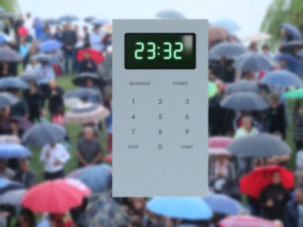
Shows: 23h32
